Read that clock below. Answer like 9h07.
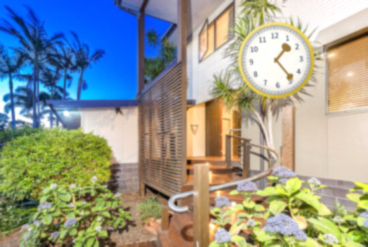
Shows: 1h24
